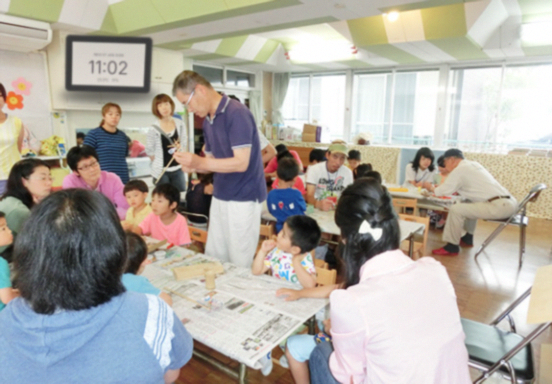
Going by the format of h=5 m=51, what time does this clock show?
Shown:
h=11 m=2
